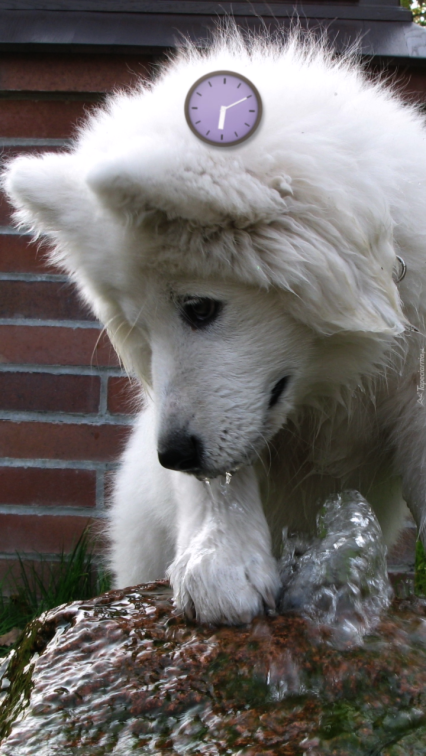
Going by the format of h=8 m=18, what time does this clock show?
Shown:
h=6 m=10
